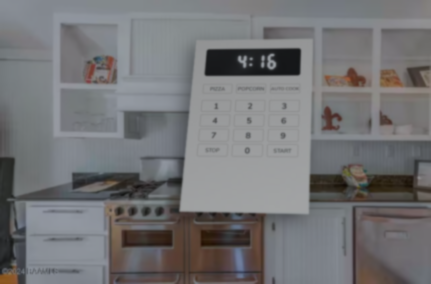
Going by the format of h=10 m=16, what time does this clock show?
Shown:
h=4 m=16
